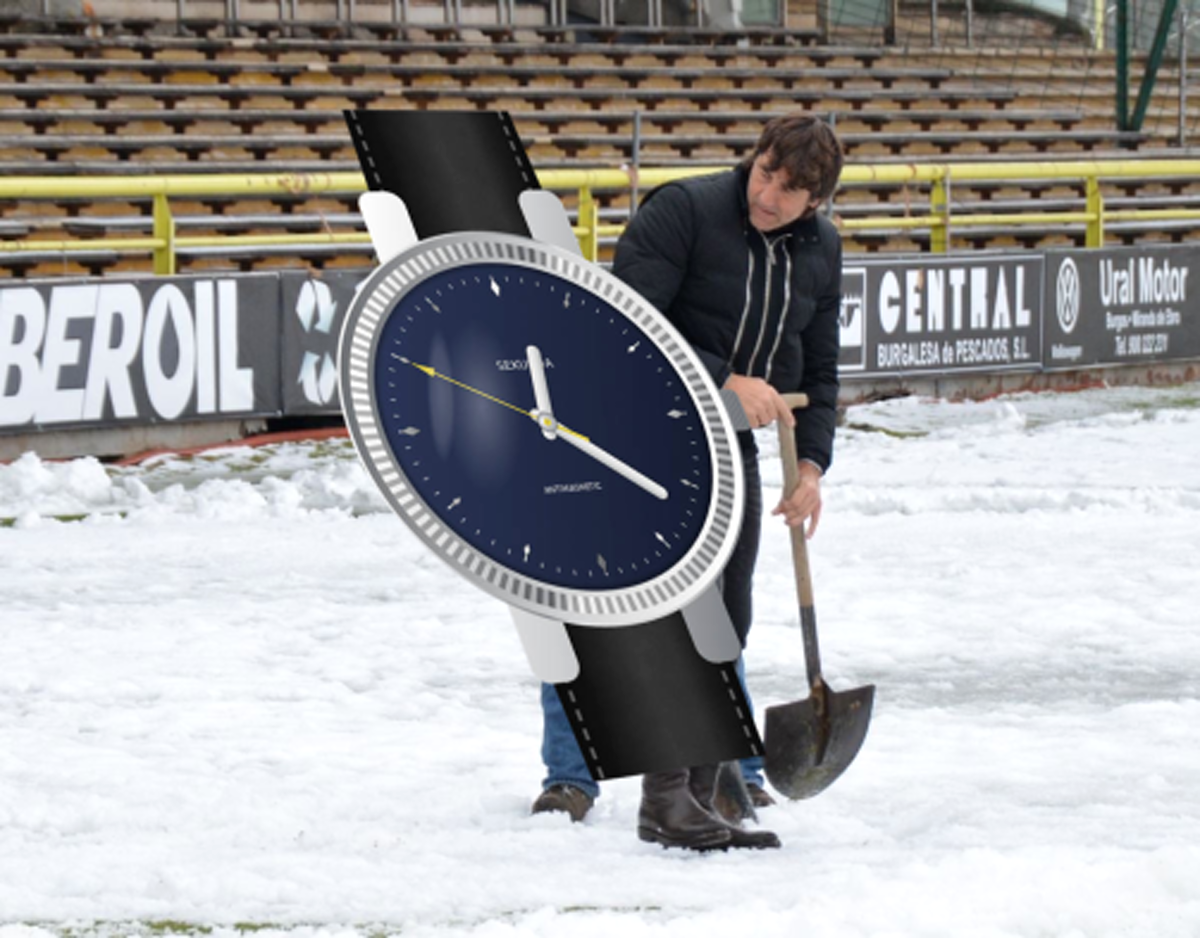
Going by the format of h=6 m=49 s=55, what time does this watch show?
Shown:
h=12 m=21 s=50
